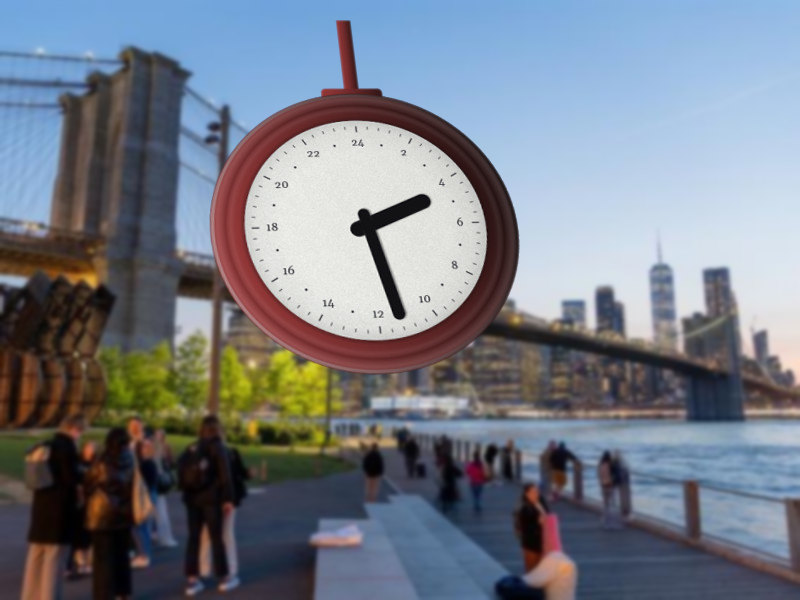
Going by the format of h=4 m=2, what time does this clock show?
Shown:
h=4 m=28
